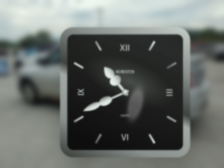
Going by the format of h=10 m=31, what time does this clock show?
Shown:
h=10 m=41
